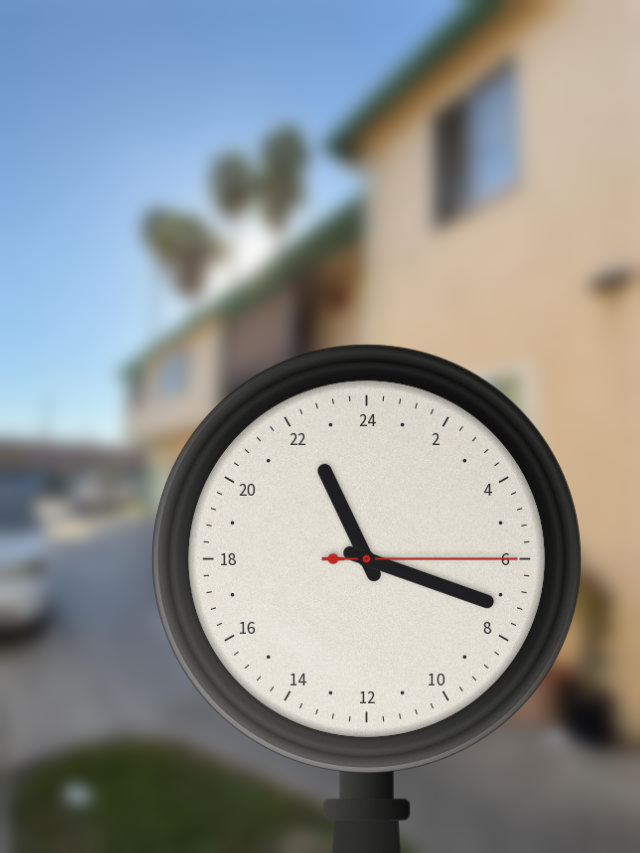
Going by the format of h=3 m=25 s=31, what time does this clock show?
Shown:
h=22 m=18 s=15
